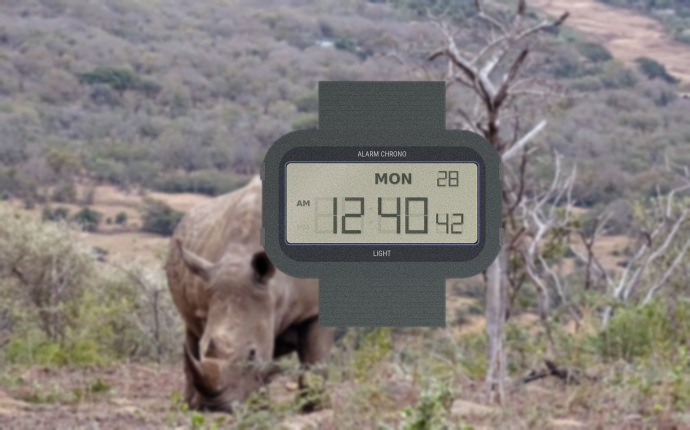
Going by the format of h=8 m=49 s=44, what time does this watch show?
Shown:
h=12 m=40 s=42
